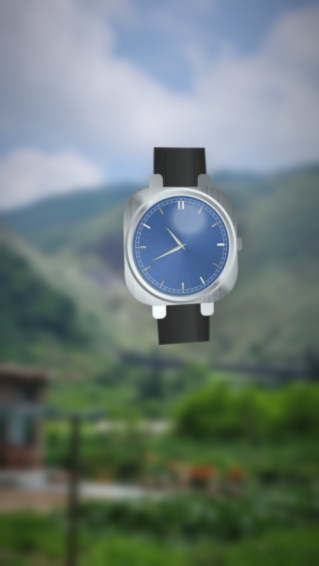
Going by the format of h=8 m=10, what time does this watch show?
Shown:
h=10 m=41
